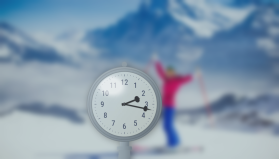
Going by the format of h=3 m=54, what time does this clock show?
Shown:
h=2 m=17
